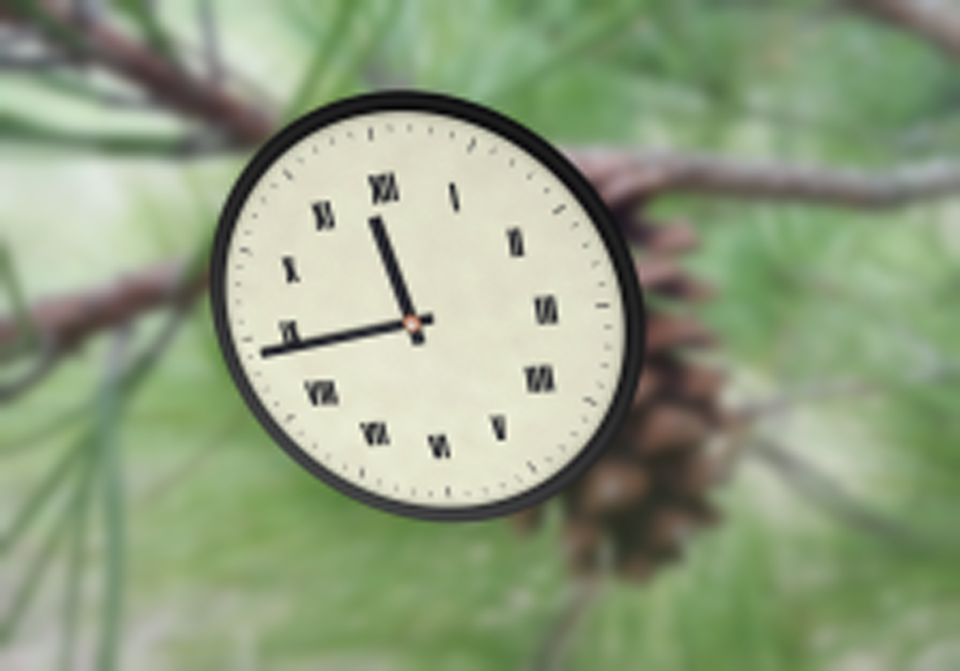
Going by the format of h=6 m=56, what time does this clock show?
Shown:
h=11 m=44
